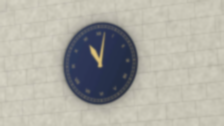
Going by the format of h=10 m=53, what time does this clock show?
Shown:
h=11 m=2
